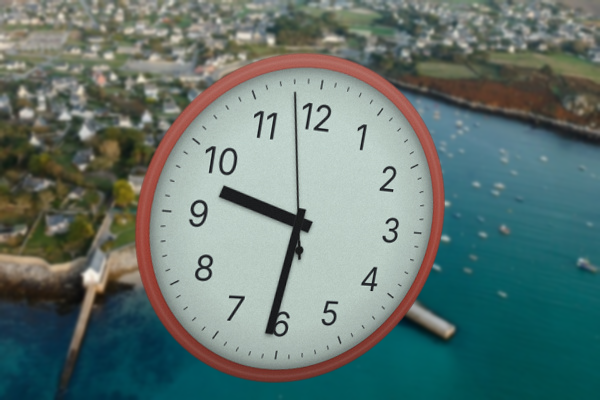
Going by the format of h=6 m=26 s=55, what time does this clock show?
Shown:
h=9 m=30 s=58
